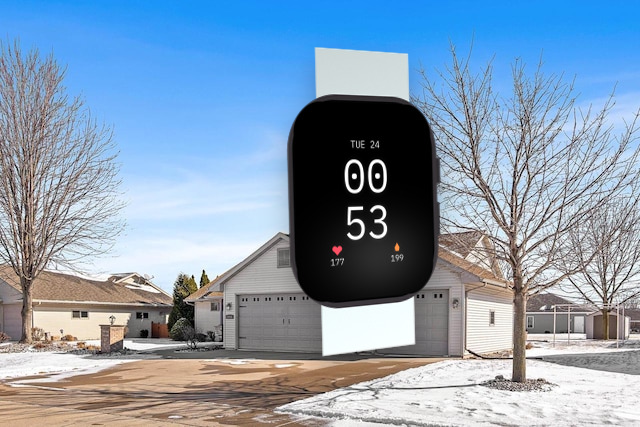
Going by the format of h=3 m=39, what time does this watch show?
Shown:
h=0 m=53
